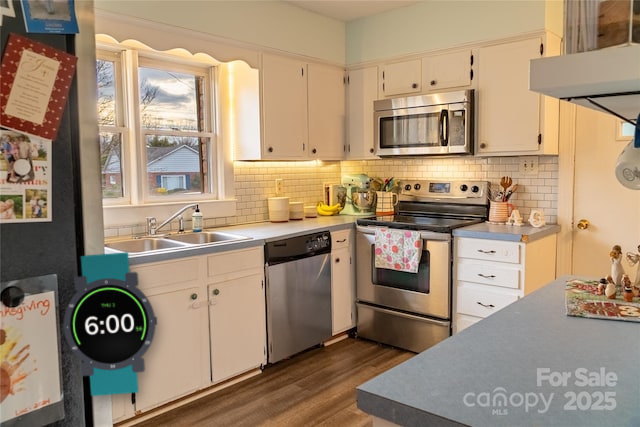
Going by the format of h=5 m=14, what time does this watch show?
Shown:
h=6 m=0
